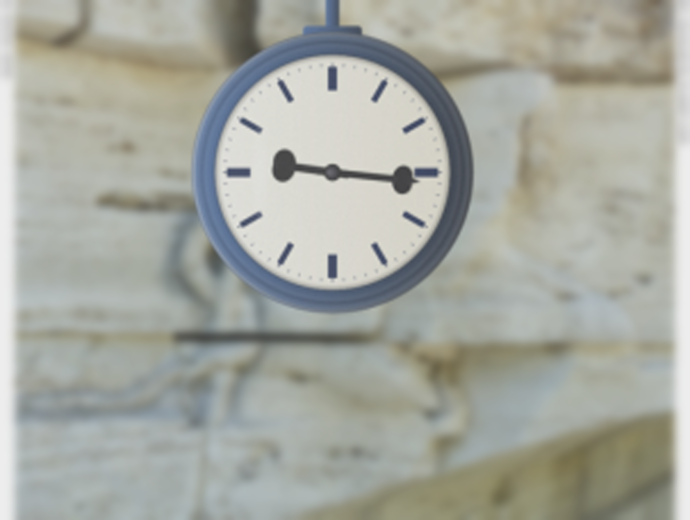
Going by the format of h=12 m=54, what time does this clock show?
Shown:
h=9 m=16
